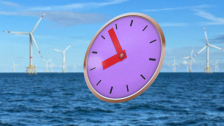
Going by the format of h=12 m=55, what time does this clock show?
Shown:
h=7 m=53
